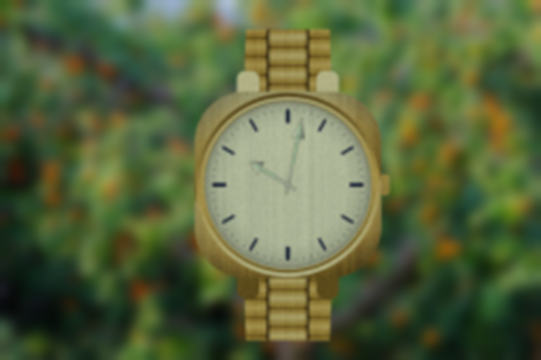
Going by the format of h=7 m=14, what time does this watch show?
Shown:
h=10 m=2
